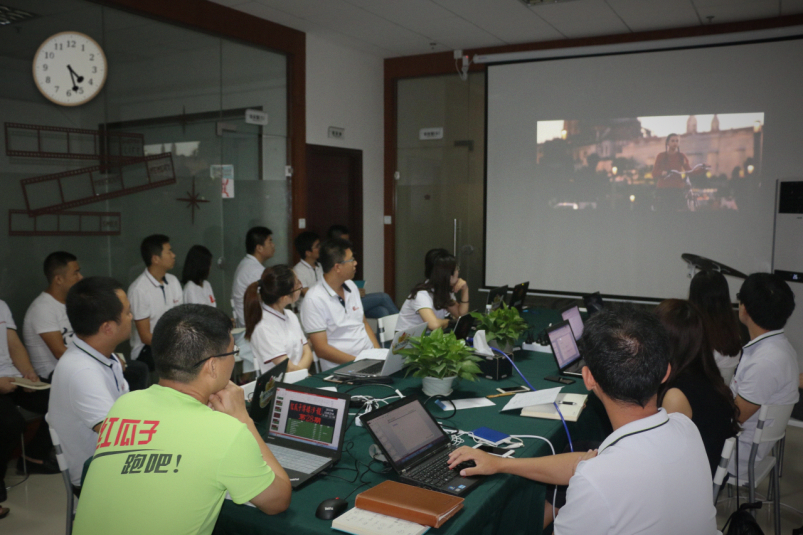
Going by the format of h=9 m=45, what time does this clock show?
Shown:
h=4 m=27
